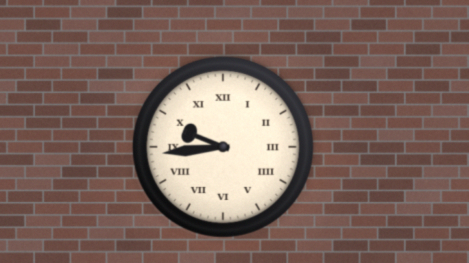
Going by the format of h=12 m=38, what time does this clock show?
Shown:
h=9 m=44
